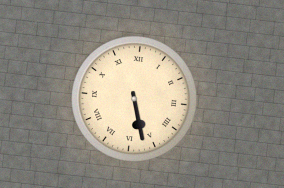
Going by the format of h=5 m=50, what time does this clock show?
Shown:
h=5 m=27
